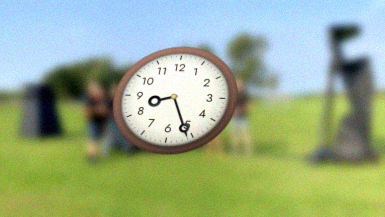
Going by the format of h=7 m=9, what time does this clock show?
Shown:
h=8 m=26
